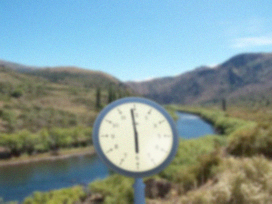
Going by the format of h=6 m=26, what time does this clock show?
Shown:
h=5 m=59
